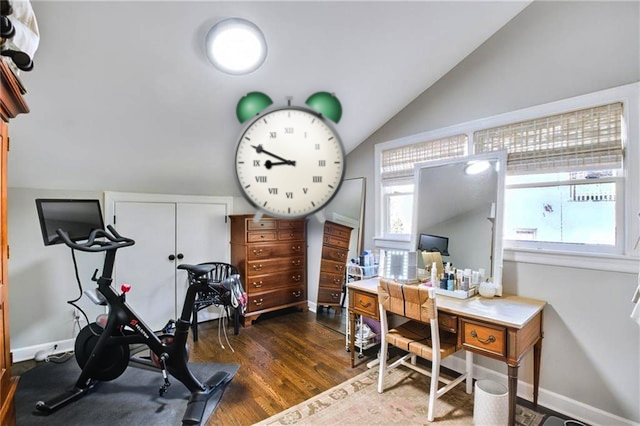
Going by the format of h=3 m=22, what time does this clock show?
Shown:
h=8 m=49
